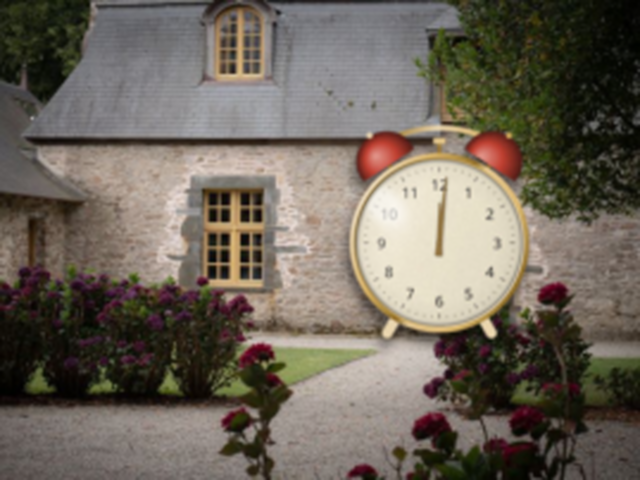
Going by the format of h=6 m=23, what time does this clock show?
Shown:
h=12 m=1
